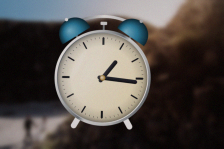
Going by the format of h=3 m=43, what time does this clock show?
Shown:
h=1 m=16
